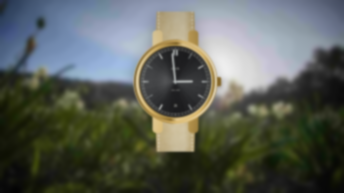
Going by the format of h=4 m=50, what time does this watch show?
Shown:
h=2 m=59
